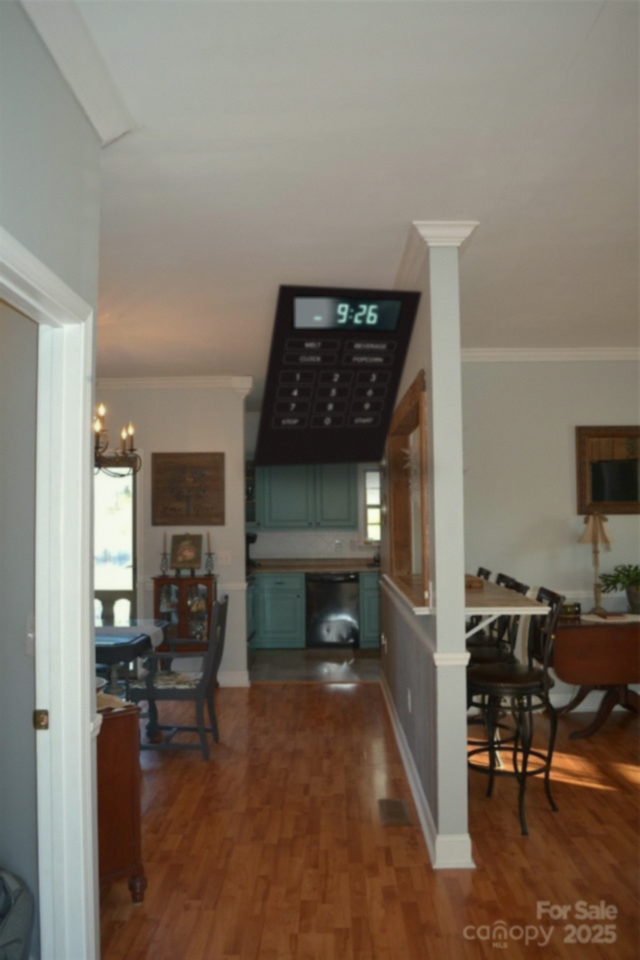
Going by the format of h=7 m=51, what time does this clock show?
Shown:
h=9 m=26
